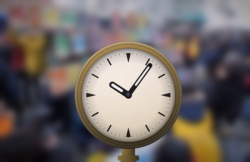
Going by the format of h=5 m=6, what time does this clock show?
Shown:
h=10 m=6
